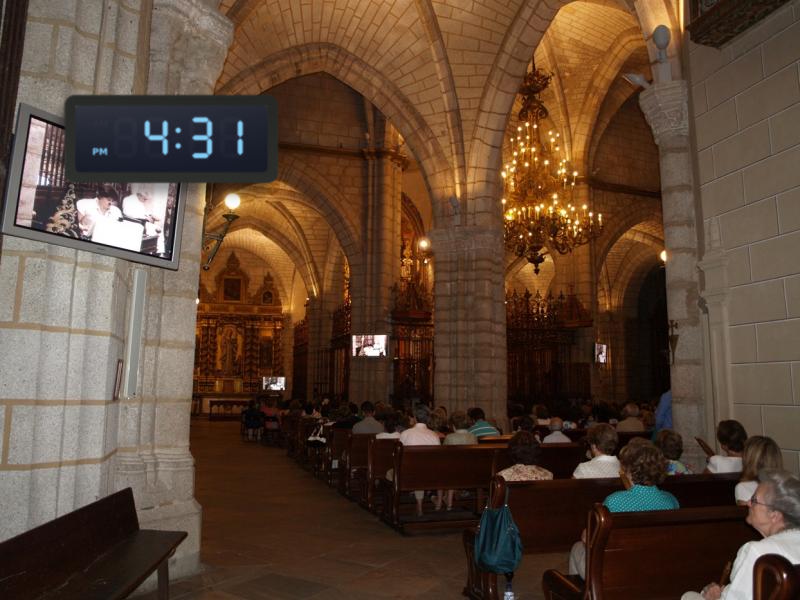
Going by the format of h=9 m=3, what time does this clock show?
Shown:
h=4 m=31
